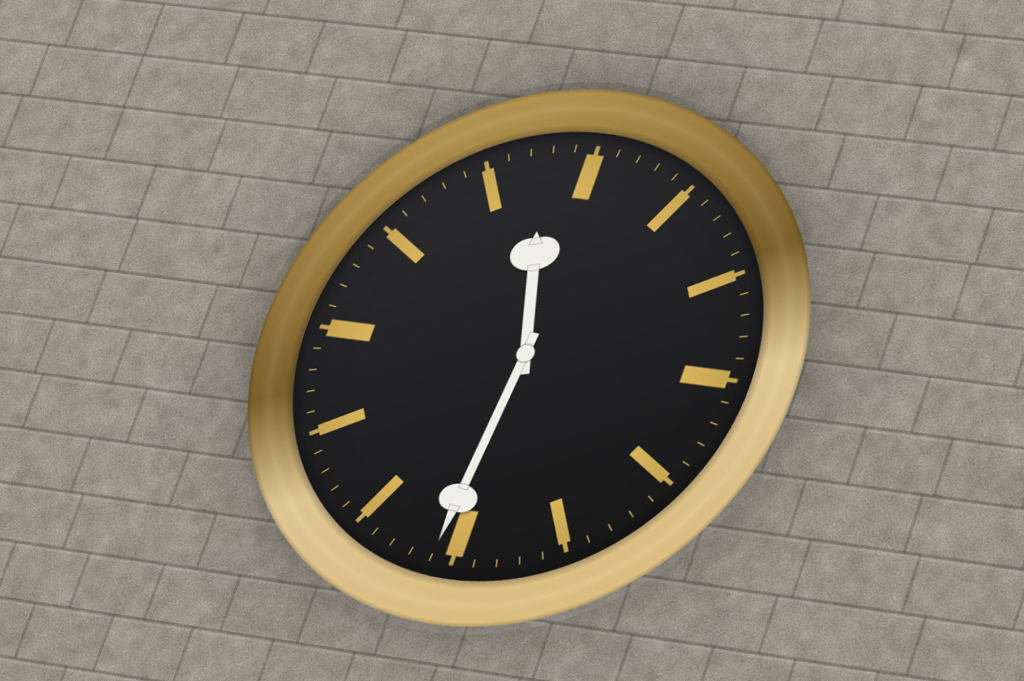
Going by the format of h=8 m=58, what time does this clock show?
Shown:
h=11 m=31
